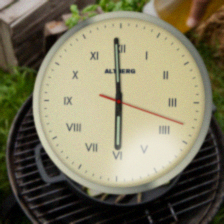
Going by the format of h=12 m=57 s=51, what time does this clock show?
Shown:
h=5 m=59 s=18
